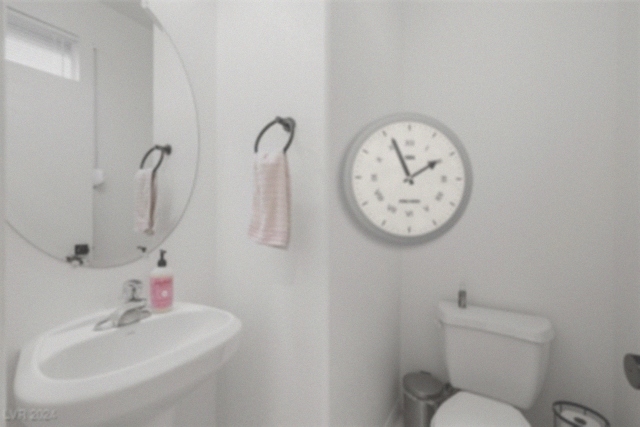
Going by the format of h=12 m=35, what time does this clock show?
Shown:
h=1 m=56
